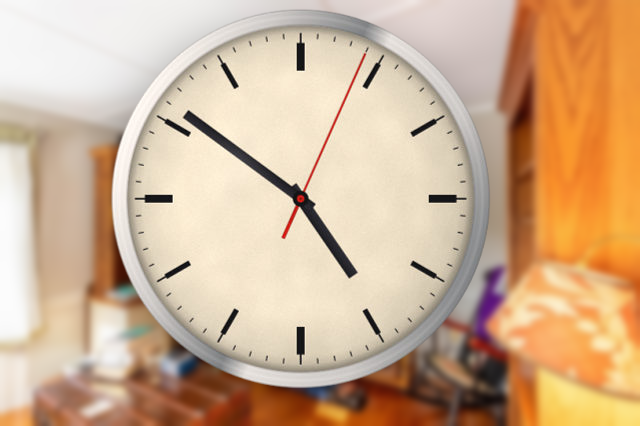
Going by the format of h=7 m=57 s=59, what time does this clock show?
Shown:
h=4 m=51 s=4
